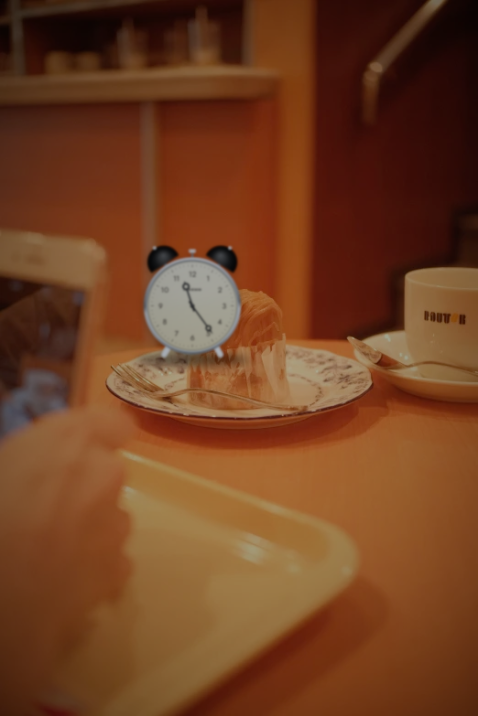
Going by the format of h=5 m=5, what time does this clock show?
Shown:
h=11 m=24
